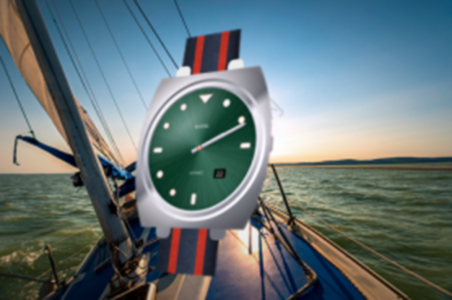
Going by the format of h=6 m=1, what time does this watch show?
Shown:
h=2 m=11
